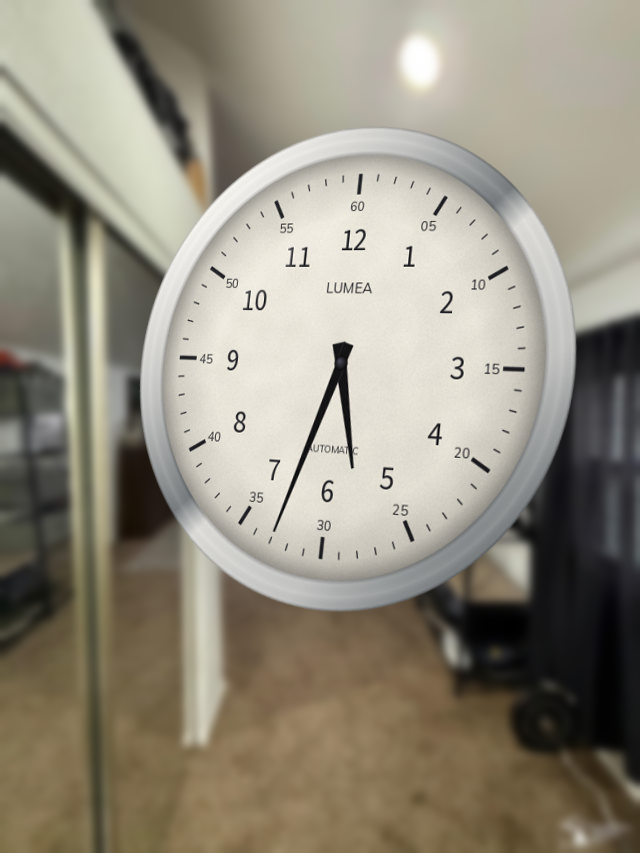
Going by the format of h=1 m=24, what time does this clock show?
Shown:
h=5 m=33
